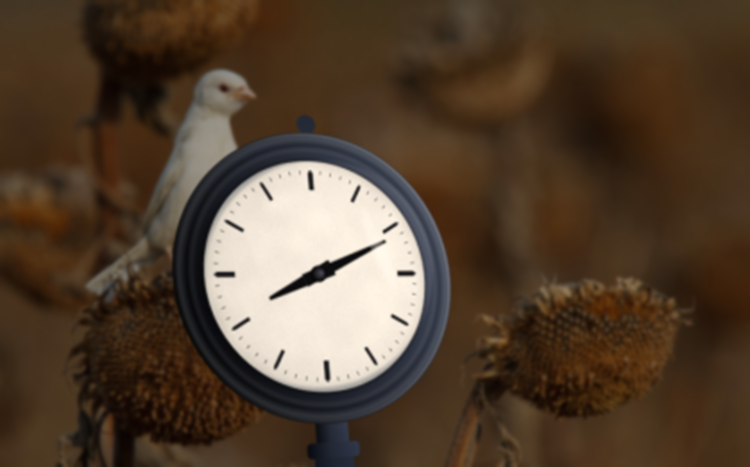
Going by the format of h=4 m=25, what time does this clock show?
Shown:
h=8 m=11
